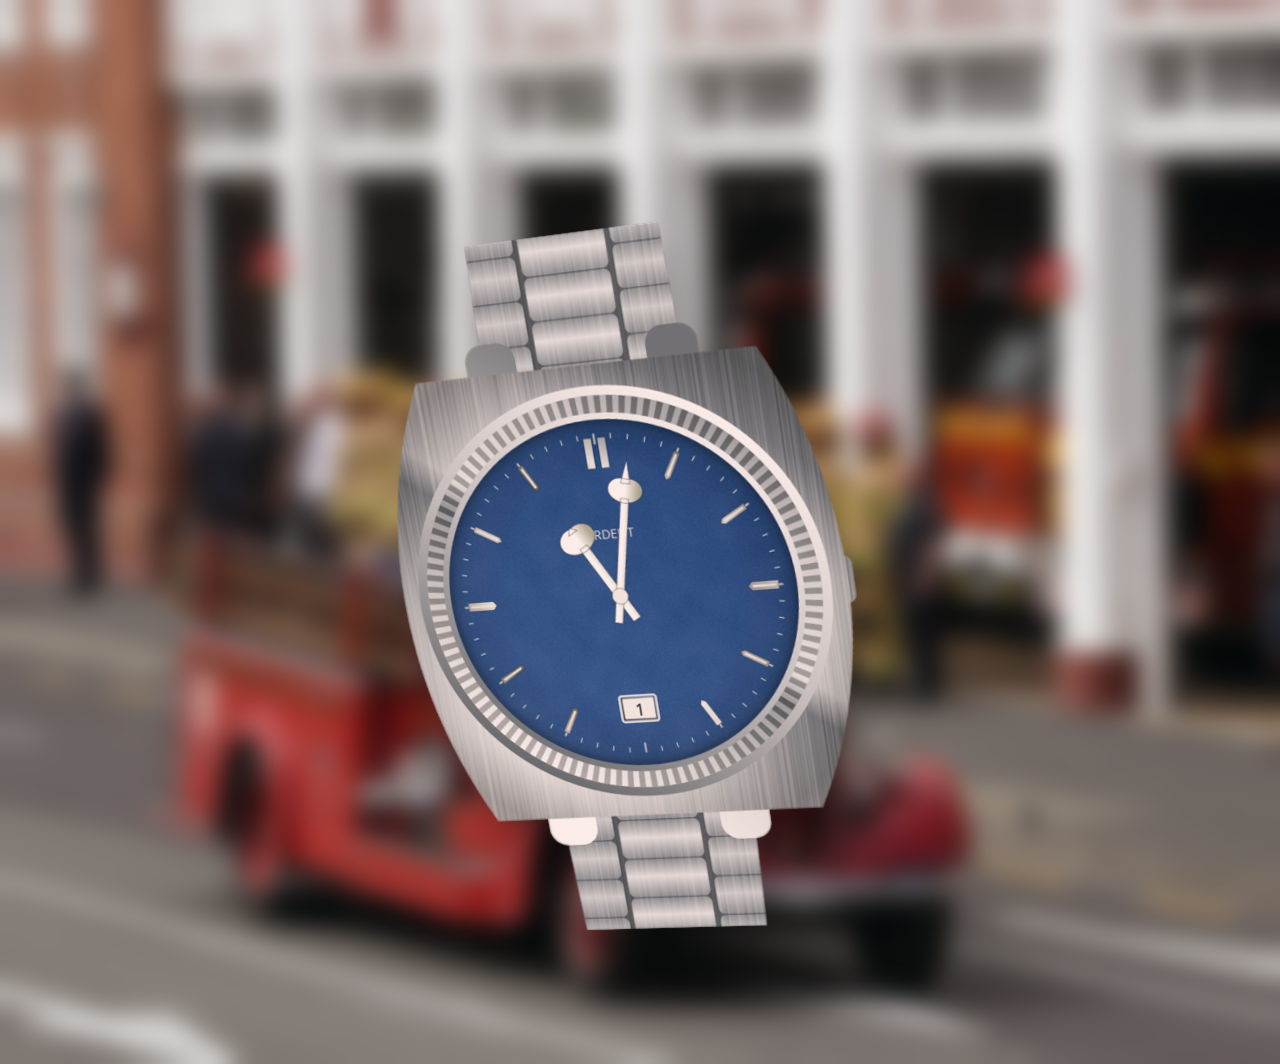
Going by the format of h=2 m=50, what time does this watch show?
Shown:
h=11 m=2
